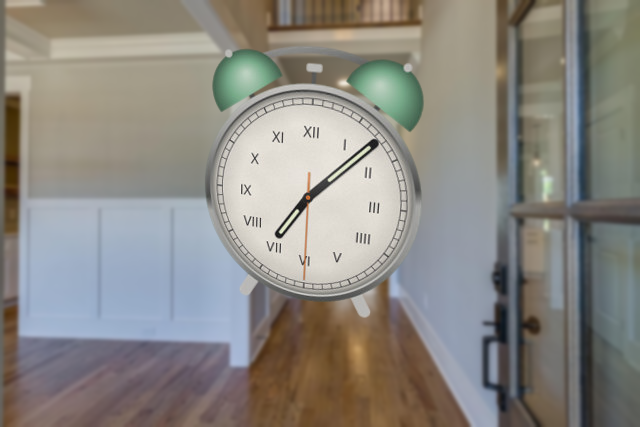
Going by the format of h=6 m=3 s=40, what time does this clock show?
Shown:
h=7 m=7 s=30
